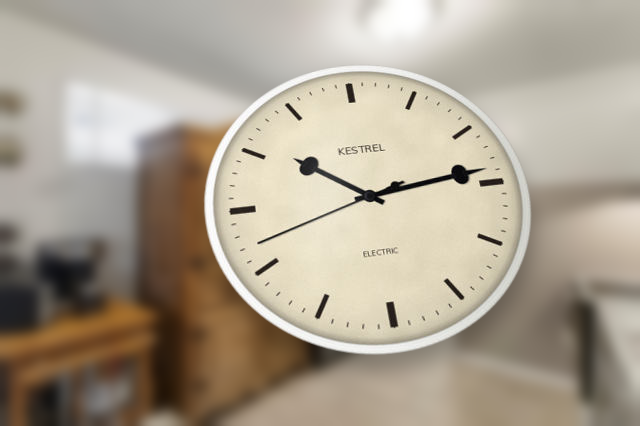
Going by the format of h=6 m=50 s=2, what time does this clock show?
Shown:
h=10 m=13 s=42
